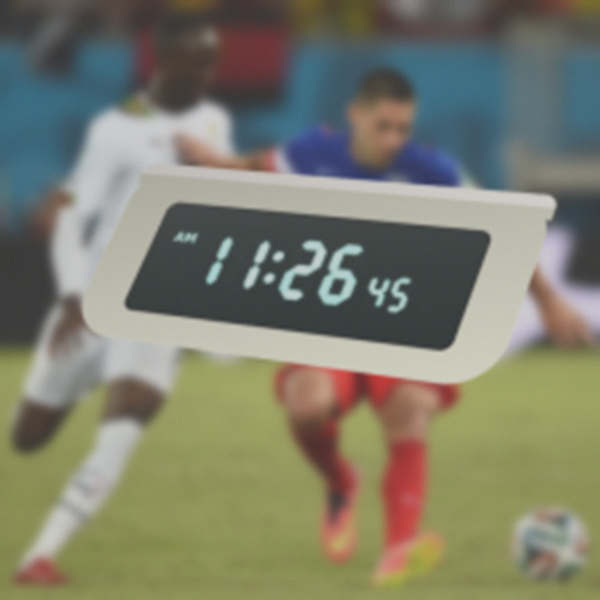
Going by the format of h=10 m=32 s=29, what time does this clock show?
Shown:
h=11 m=26 s=45
